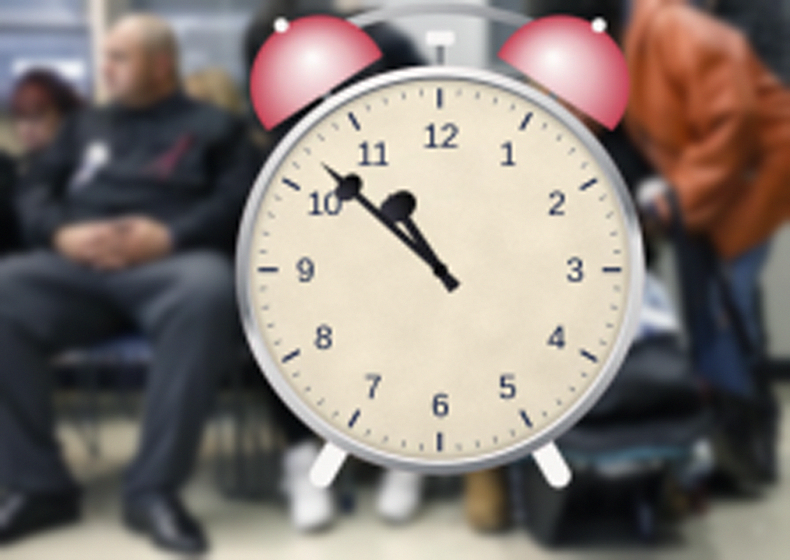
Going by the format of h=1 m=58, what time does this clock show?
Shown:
h=10 m=52
